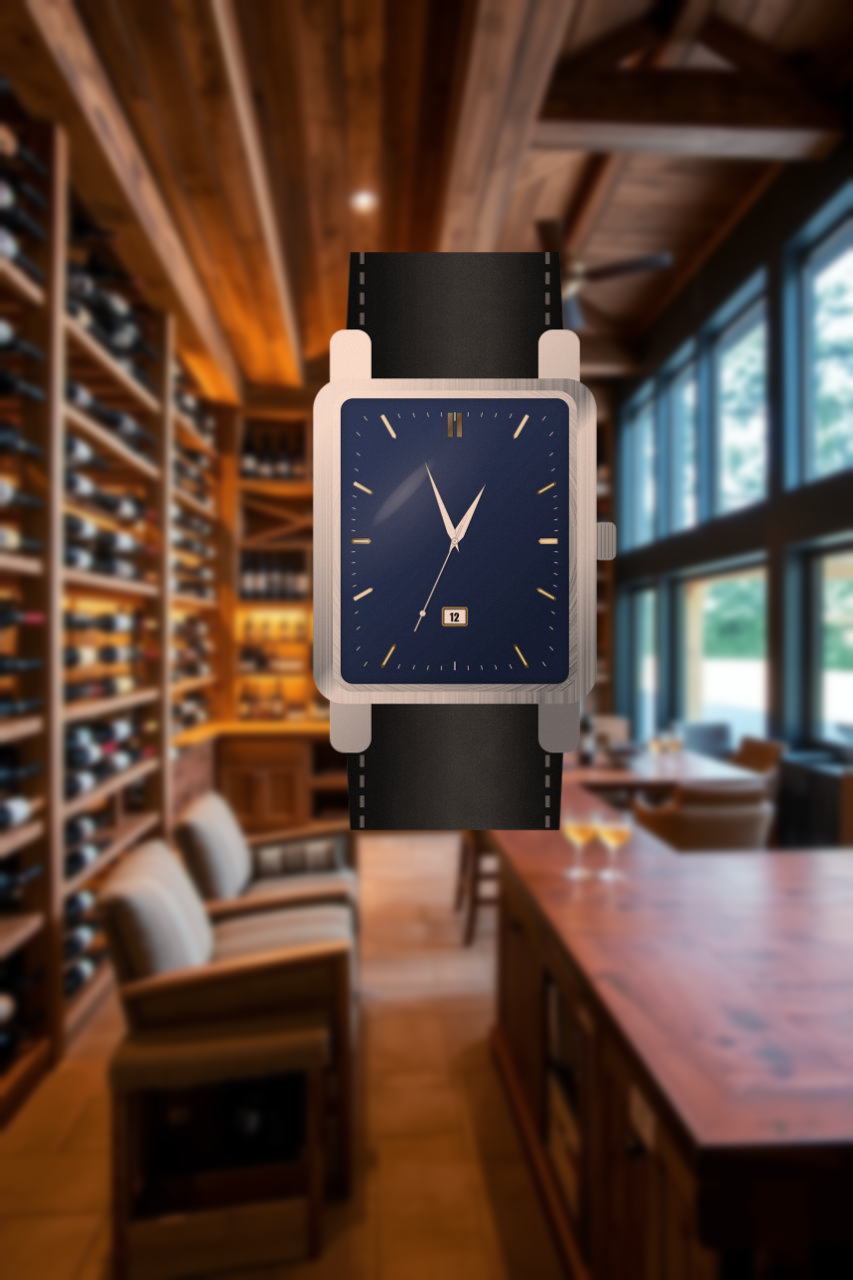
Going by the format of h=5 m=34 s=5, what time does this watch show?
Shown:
h=12 m=56 s=34
